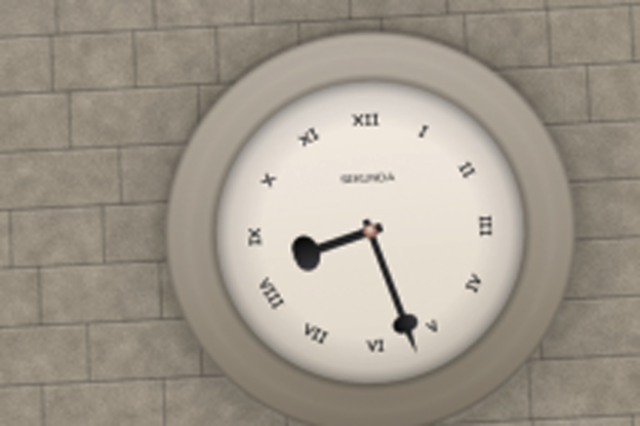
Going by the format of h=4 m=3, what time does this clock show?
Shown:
h=8 m=27
